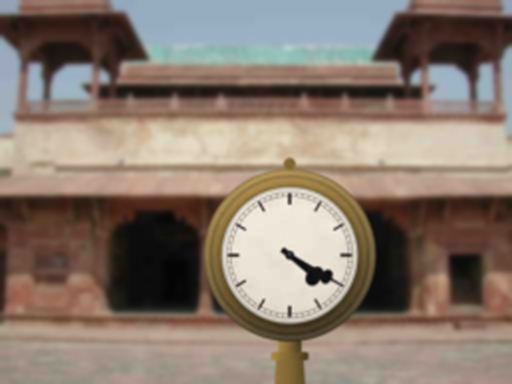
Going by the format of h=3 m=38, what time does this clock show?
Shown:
h=4 m=20
